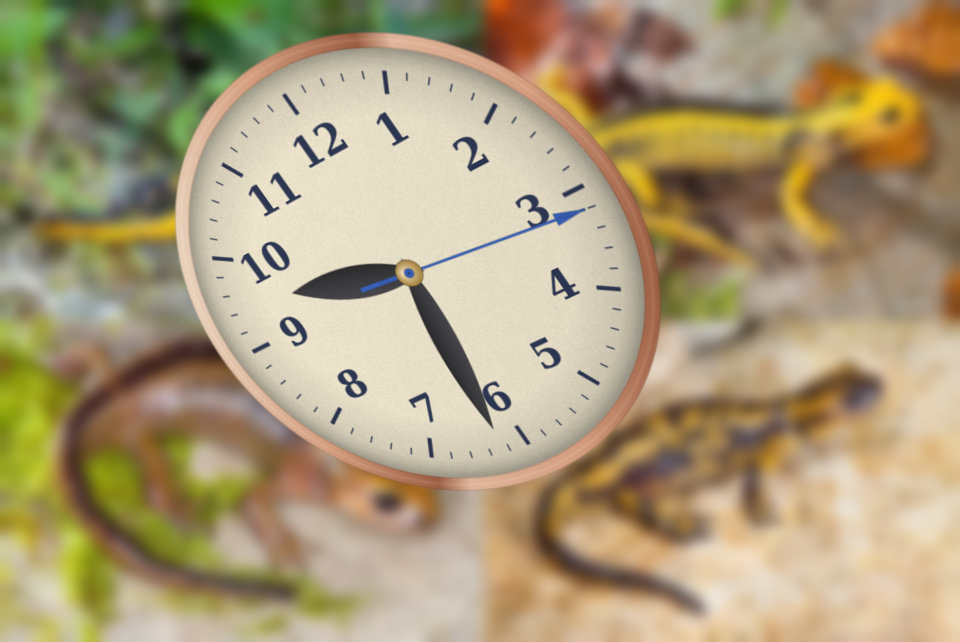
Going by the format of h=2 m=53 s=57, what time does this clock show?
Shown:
h=9 m=31 s=16
